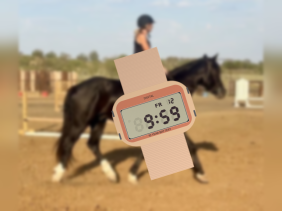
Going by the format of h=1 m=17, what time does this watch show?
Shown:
h=9 m=59
